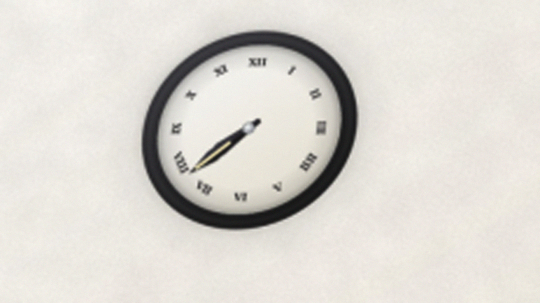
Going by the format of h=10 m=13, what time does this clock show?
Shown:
h=7 m=38
